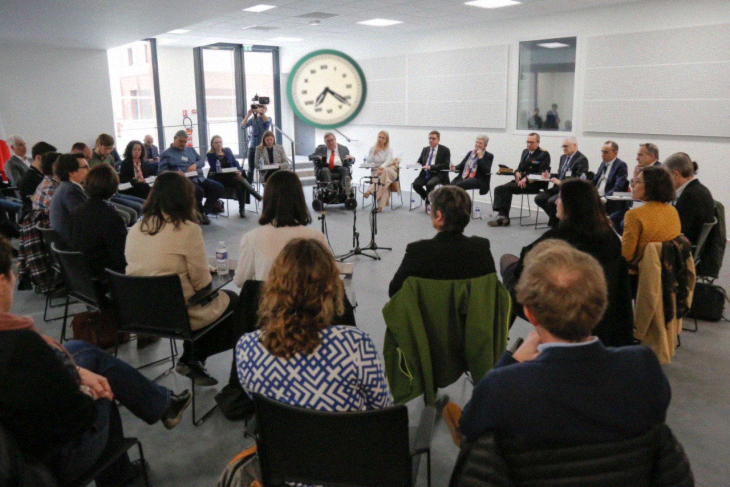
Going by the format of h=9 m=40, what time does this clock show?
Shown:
h=7 m=22
